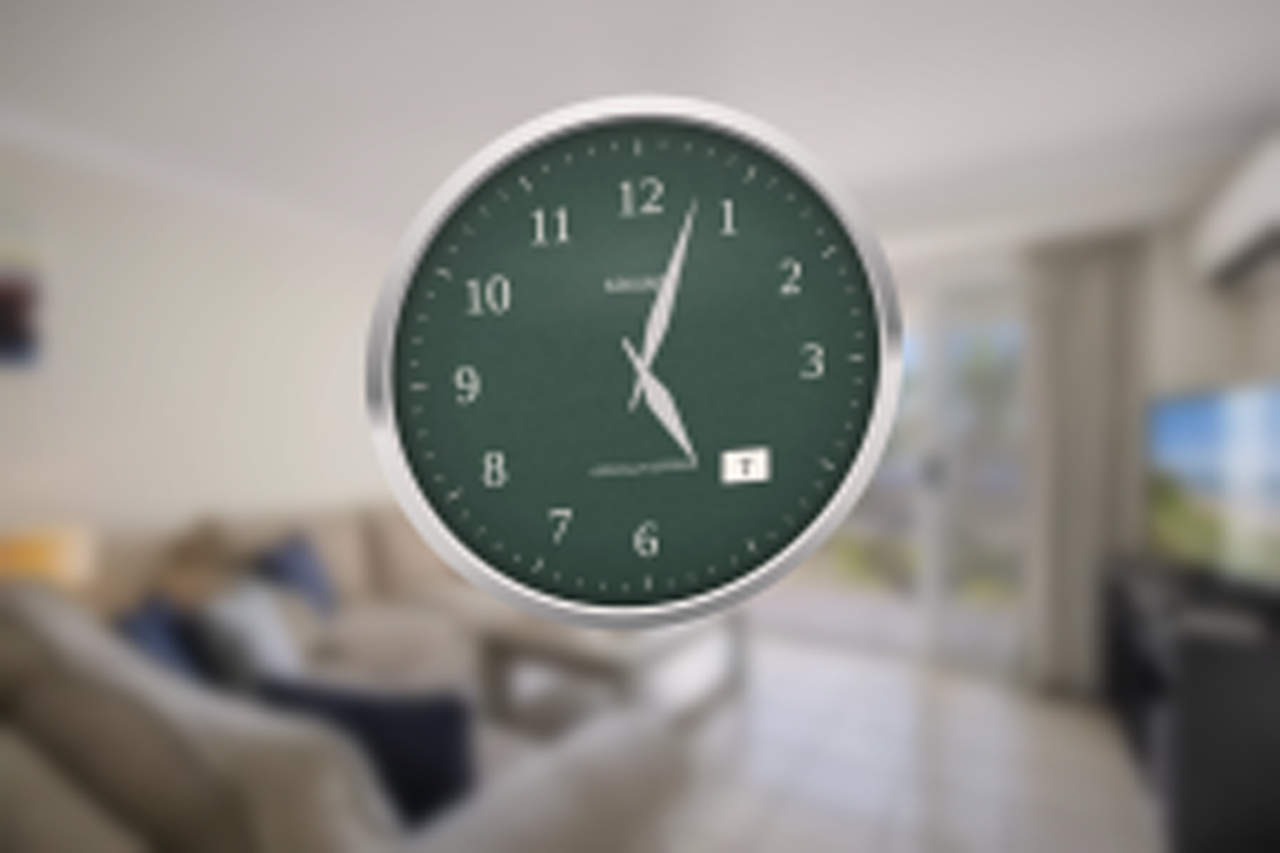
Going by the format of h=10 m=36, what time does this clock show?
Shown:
h=5 m=3
